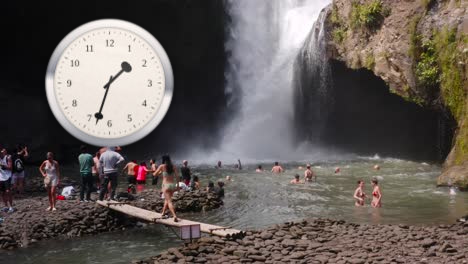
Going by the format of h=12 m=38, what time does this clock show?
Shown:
h=1 m=33
